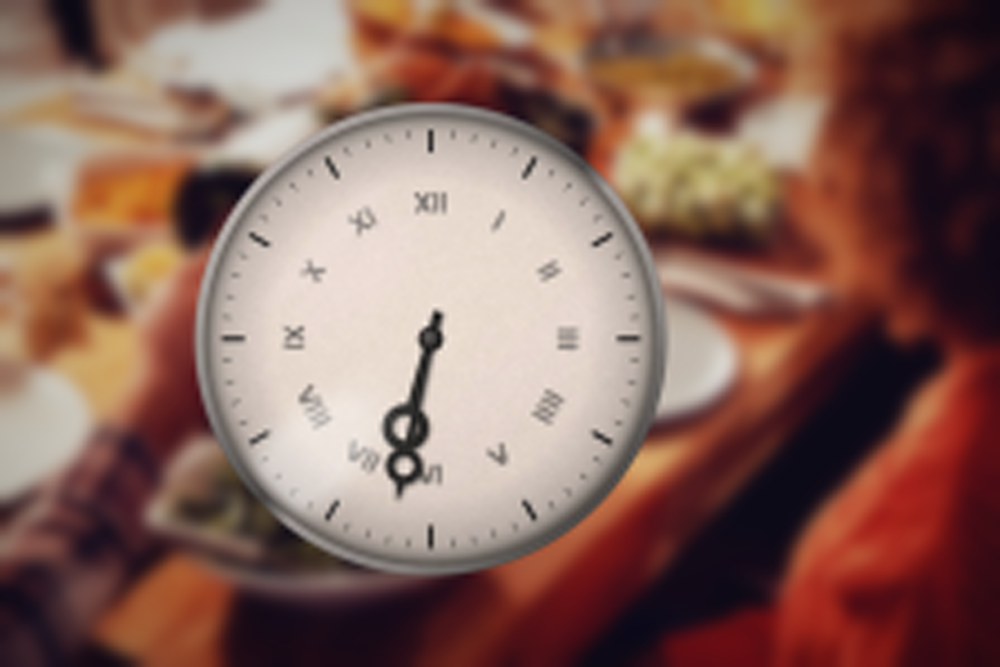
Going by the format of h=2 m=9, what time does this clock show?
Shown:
h=6 m=32
